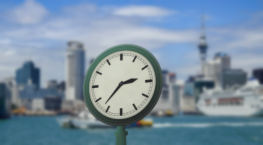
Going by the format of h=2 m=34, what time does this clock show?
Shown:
h=2 m=37
